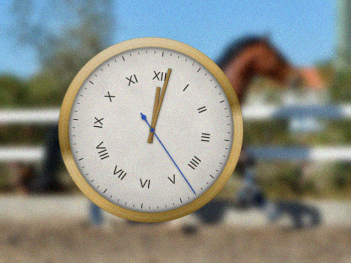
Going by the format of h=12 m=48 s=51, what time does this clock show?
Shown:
h=12 m=1 s=23
